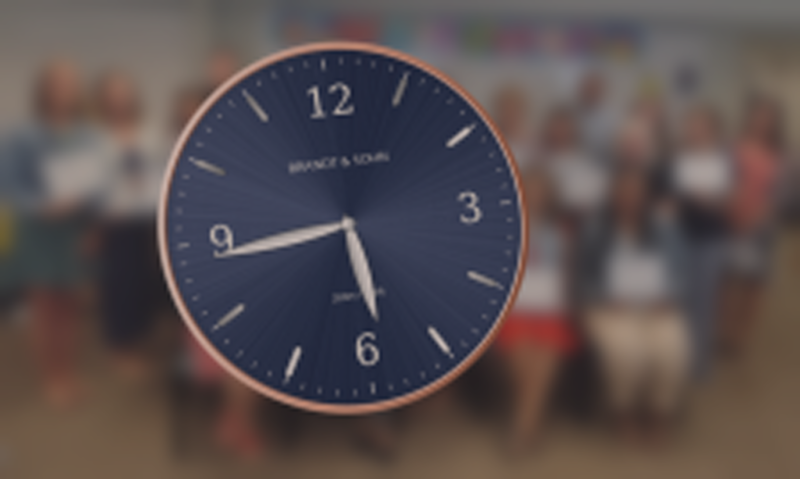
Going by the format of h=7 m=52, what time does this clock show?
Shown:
h=5 m=44
